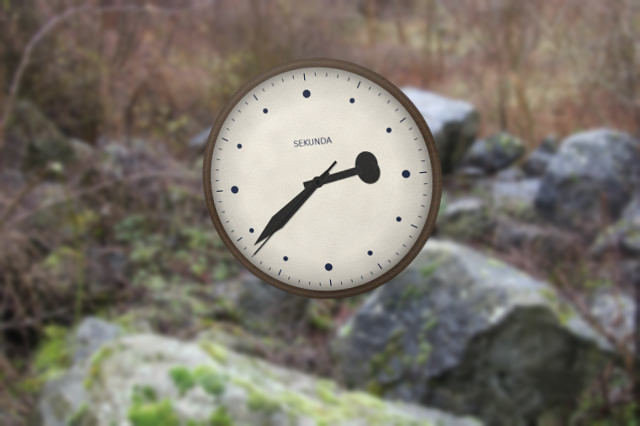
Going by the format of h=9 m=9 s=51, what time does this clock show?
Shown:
h=2 m=38 s=38
